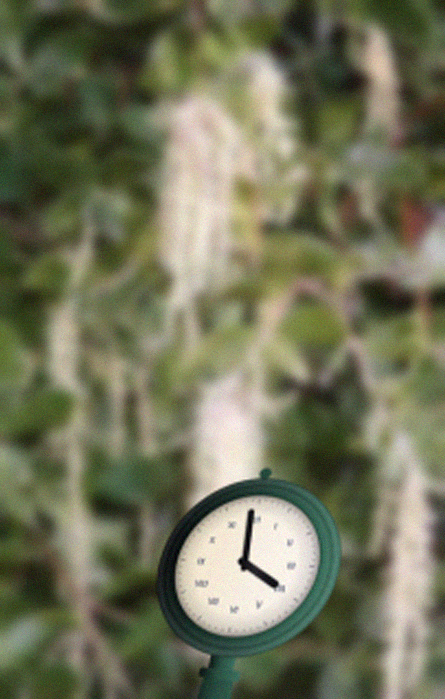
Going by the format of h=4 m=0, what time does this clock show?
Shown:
h=3 m=59
